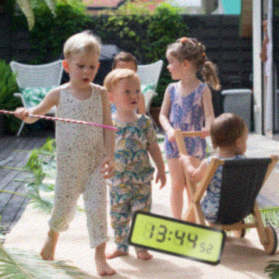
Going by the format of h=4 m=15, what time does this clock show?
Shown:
h=13 m=44
